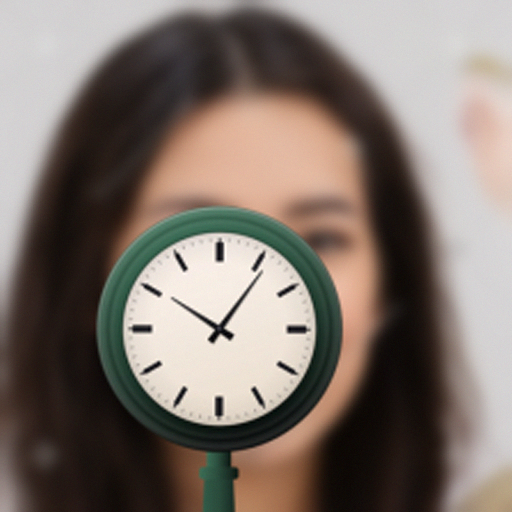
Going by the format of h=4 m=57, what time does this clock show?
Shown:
h=10 m=6
